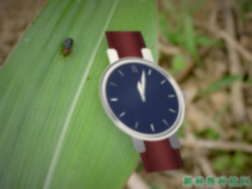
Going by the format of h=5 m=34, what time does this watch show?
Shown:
h=12 m=3
